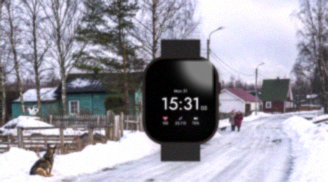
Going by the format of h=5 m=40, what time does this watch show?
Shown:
h=15 m=31
